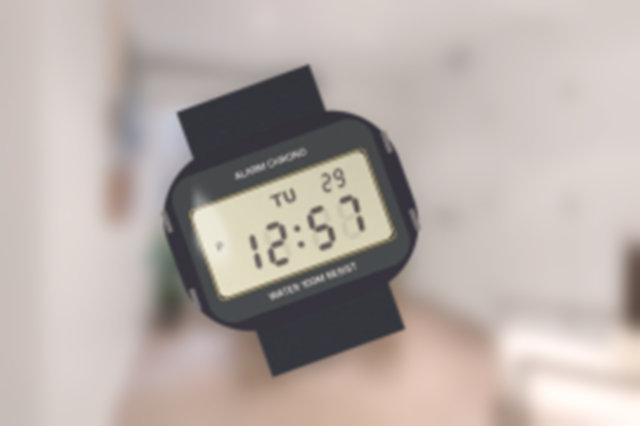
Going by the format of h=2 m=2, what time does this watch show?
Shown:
h=12 m=57
